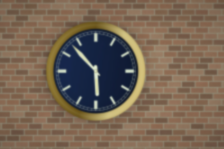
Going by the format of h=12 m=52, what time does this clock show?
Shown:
h=5 m=53
